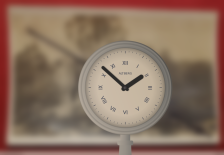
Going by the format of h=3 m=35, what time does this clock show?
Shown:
h=1 m=52
